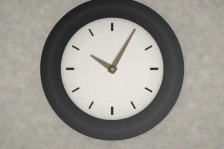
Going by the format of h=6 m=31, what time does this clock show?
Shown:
h=10 m=5
